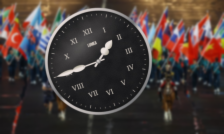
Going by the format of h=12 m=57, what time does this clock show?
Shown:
h=1 m=45
